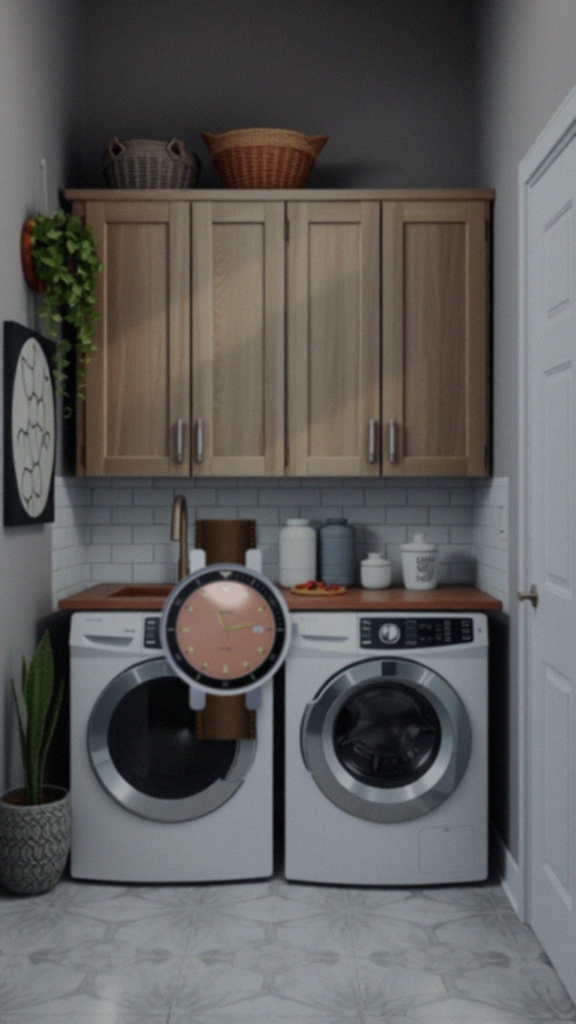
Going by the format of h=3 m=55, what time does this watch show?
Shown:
h=11 m=13
